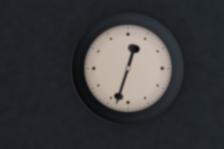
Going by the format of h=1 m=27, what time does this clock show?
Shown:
h=12 m=33
